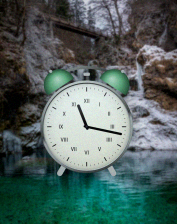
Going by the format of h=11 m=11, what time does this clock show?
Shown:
h=11 m=17
